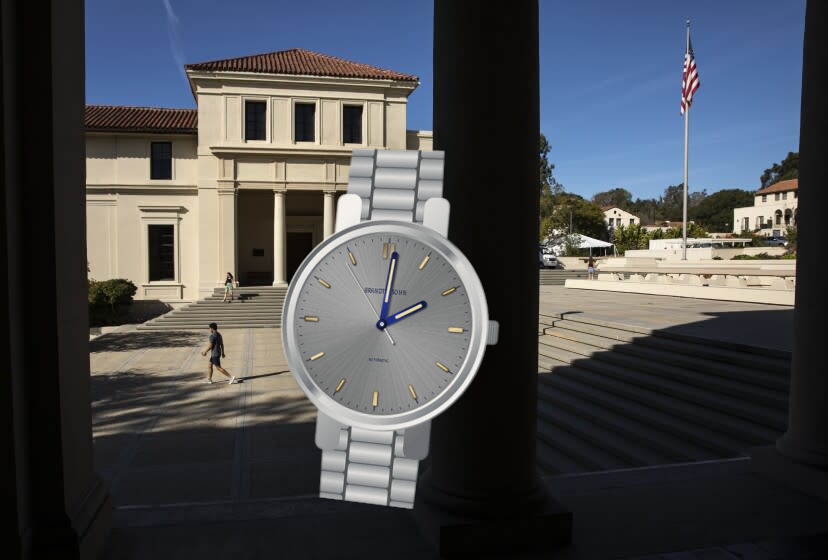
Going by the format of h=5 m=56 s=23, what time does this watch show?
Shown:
h=2 m=0 s=54
